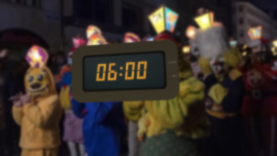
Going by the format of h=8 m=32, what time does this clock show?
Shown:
h=6 m=0
